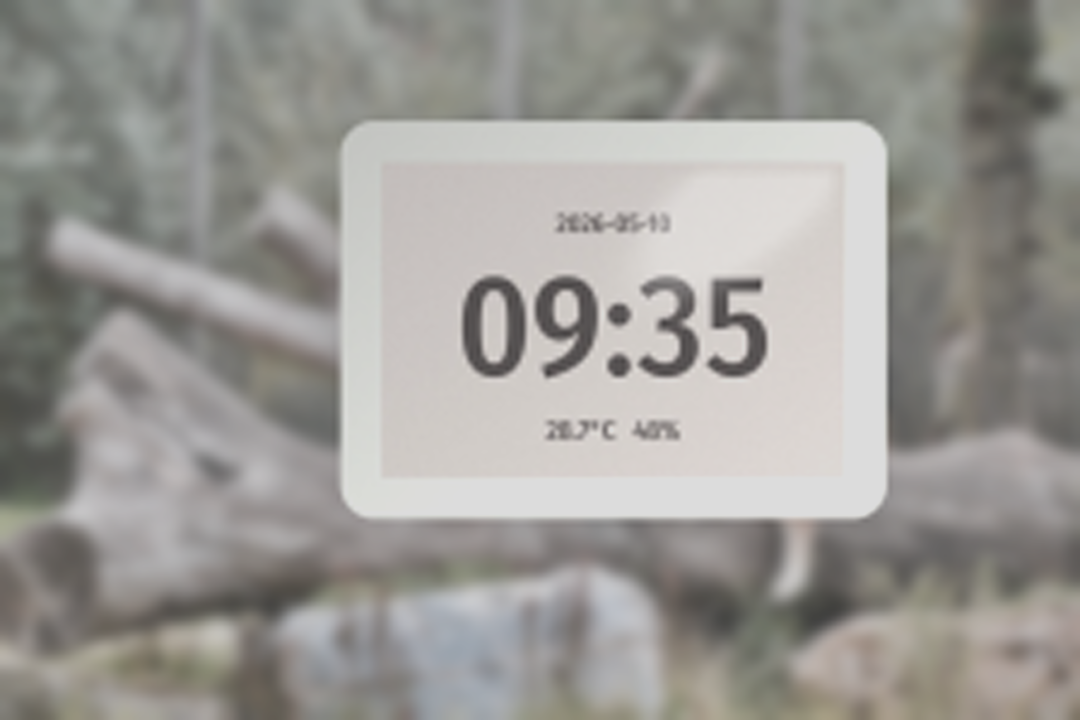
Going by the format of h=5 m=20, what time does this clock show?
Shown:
h=9 m=35
